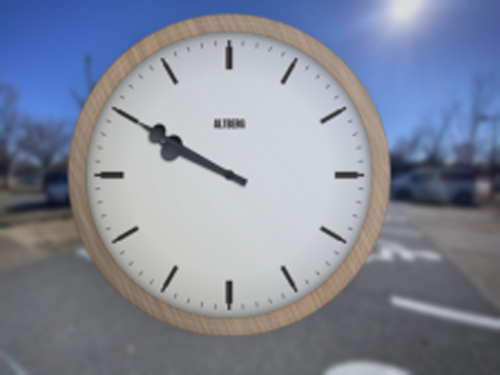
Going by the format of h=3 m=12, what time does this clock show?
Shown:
h=9 m=50
